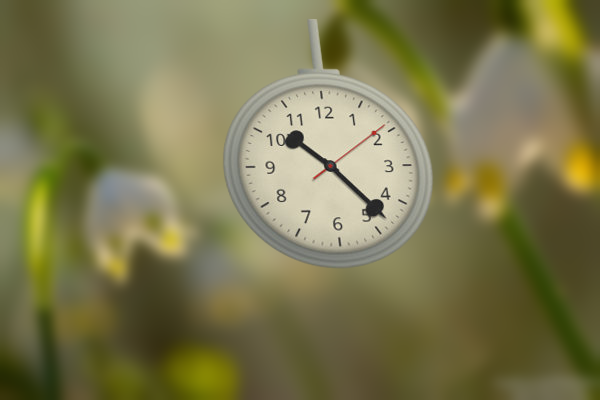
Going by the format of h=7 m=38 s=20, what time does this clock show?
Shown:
h=10 m=23 s=9
